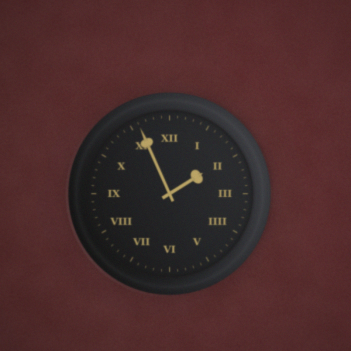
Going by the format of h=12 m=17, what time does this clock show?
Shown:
h=1 m=56
